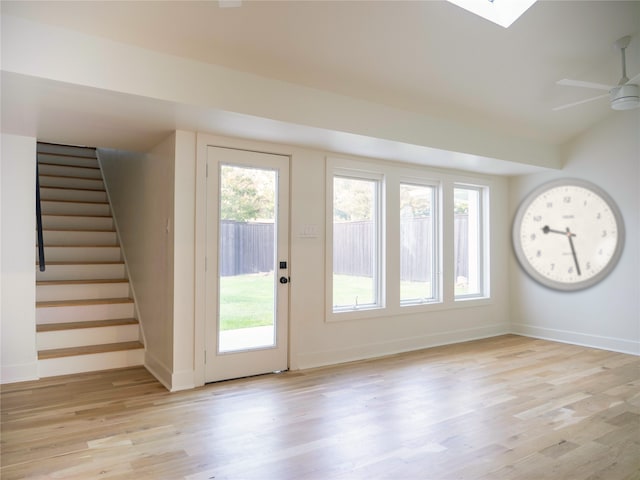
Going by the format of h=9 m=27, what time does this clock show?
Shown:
h=9 m=28
